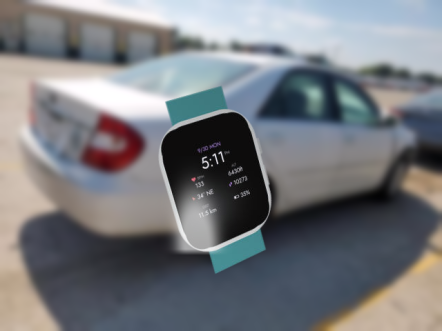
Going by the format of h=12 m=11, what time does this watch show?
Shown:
h=5 m=11
